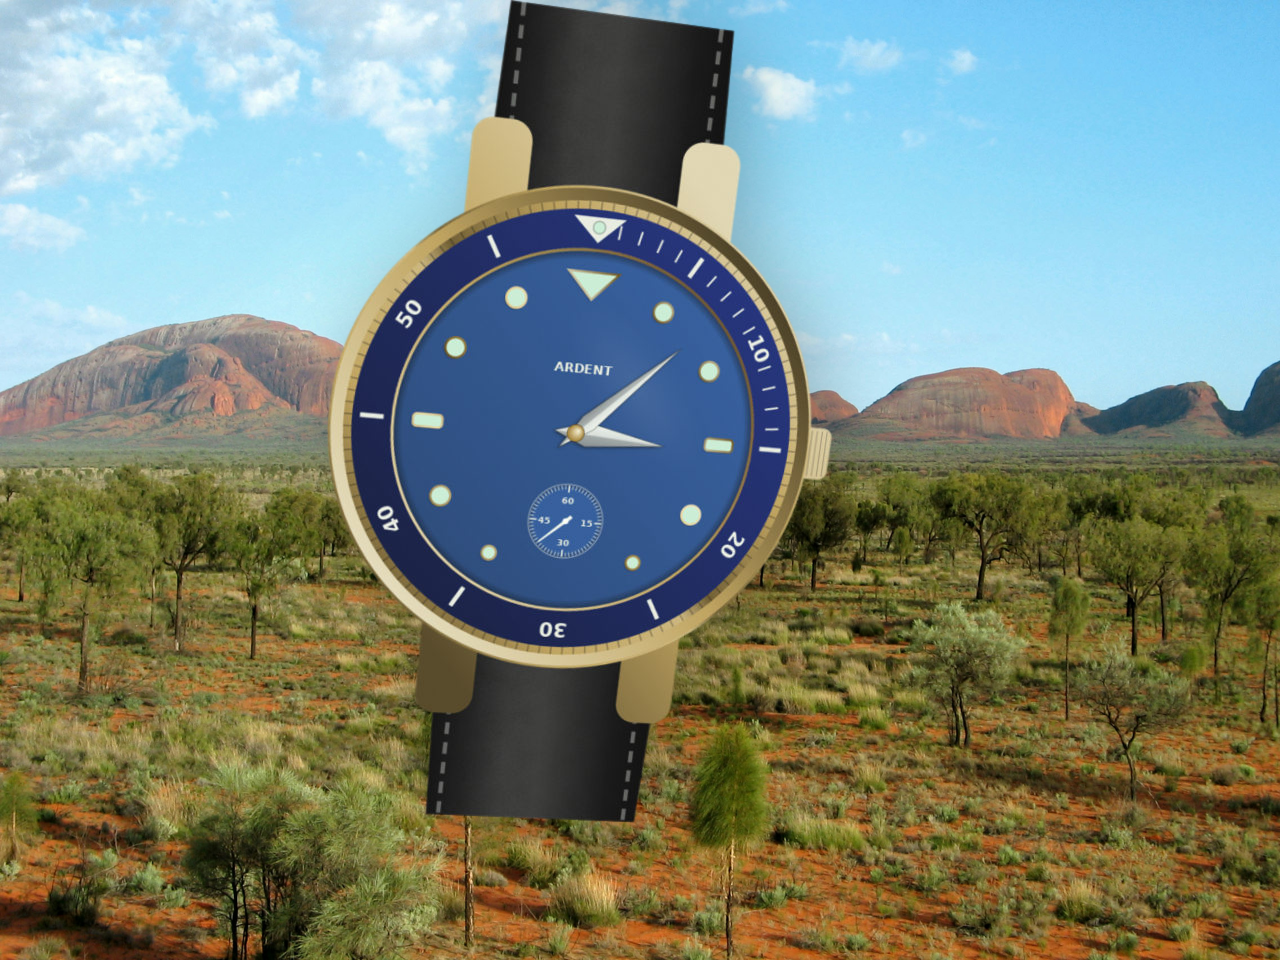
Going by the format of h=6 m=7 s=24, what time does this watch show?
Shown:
h=3 m=7 s=38
